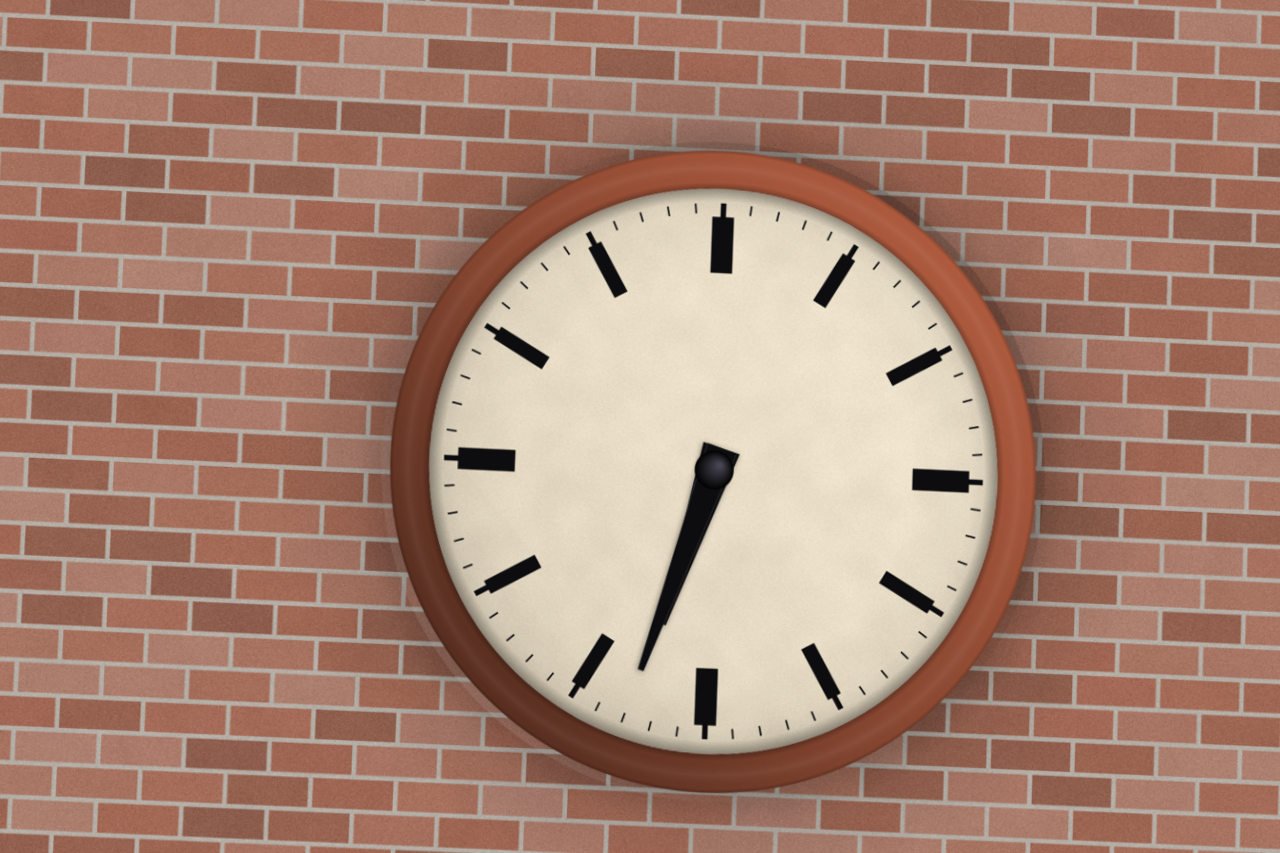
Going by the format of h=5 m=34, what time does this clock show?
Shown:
h=6 m=33
